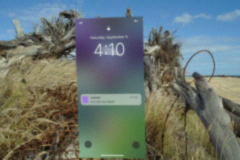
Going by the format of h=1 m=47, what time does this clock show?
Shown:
h=4 m=10
